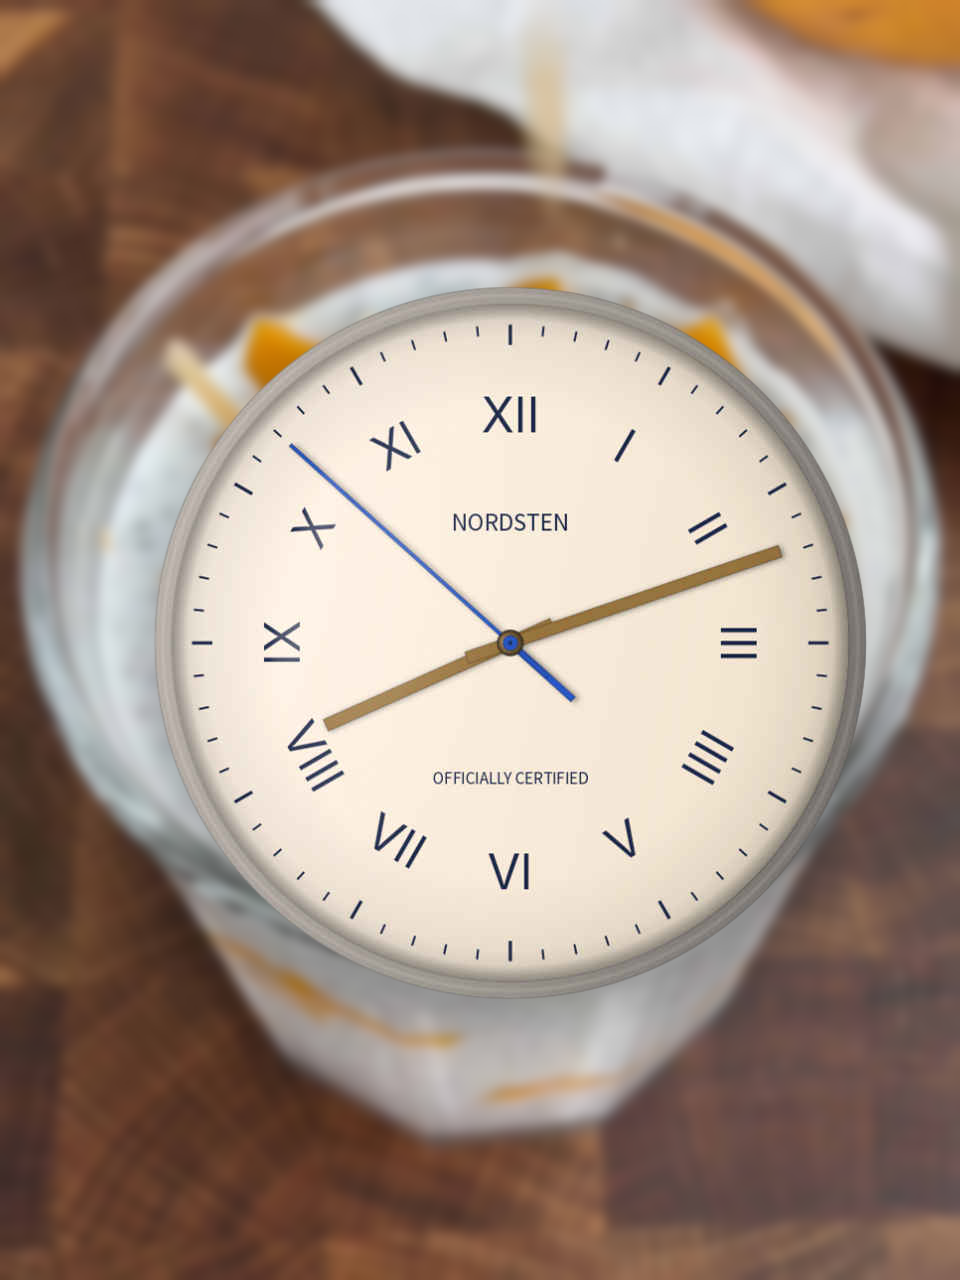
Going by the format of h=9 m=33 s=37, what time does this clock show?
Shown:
h=8 m=11 s=52
